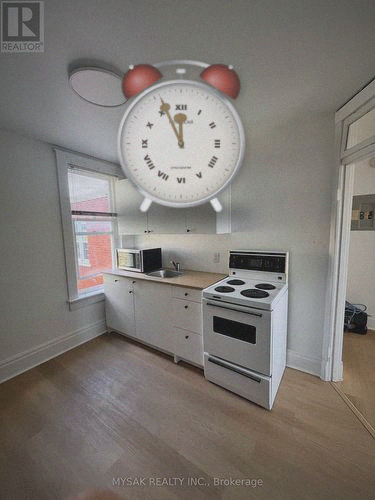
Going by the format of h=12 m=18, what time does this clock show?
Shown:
h=11 m=56
